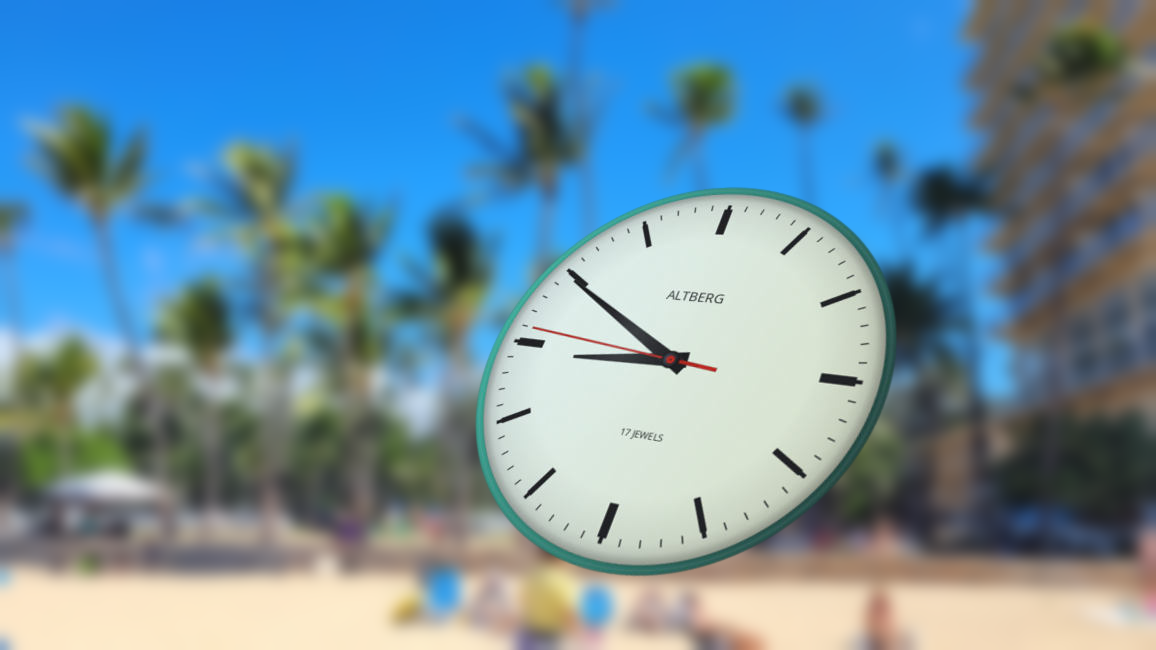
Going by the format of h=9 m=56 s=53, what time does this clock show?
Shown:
h=8 m=49 s=46
